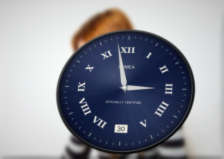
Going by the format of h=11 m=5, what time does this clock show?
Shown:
h=2 m=58
